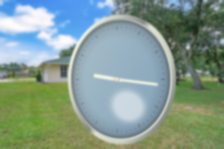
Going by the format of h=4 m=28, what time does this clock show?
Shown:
h=9 m=16
